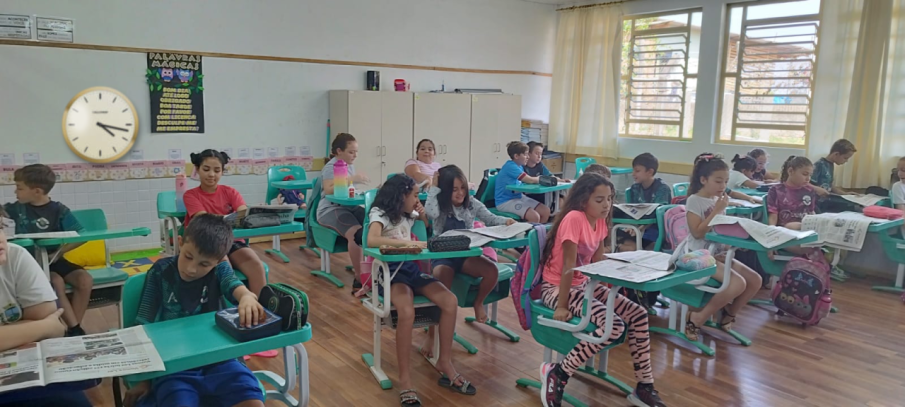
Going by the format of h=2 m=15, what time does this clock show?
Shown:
h=4 m=17
